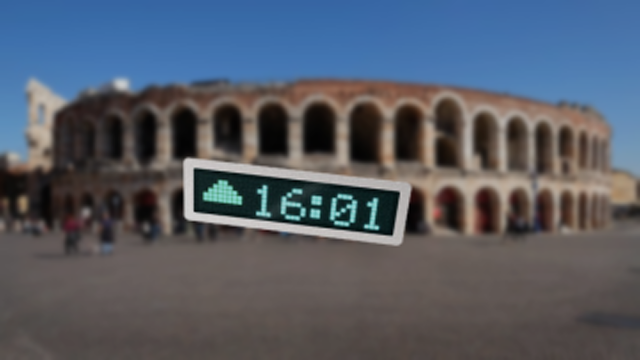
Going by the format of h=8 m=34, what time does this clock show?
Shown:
h=16 m=1
